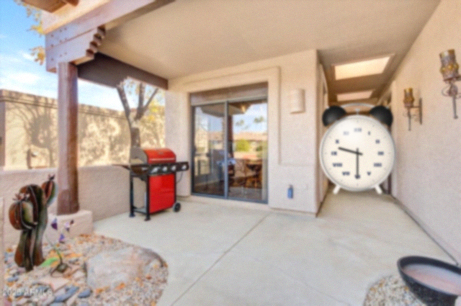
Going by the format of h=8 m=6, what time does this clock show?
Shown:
h=9 m=30
